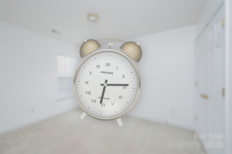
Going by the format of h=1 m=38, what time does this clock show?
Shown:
h=6 m=14
